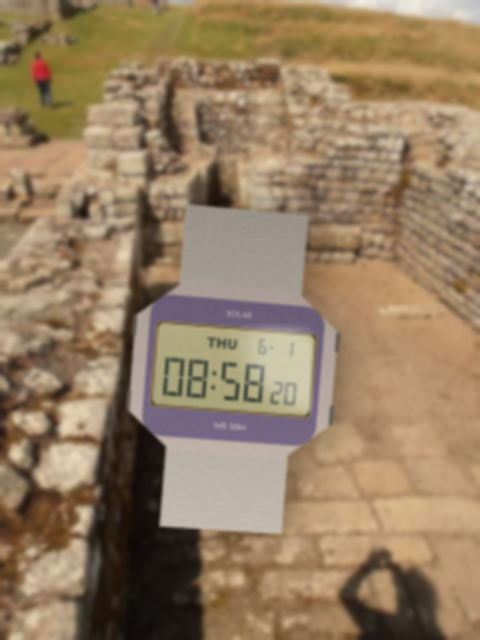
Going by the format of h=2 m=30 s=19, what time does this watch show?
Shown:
h=8 m=58 s=20
